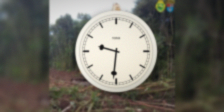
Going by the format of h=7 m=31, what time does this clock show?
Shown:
h=9 m=31
